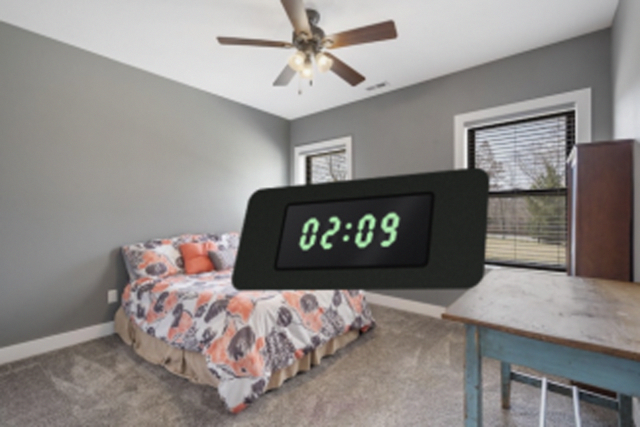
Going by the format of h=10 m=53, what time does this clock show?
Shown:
h=2 m=9
